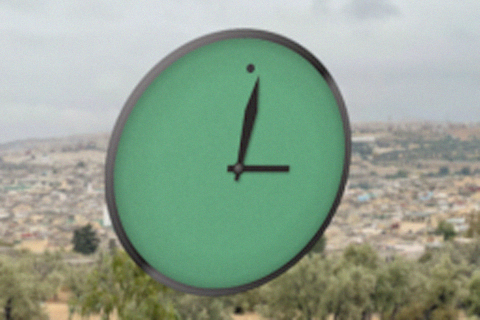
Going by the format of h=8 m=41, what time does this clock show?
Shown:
h=3 m=1
